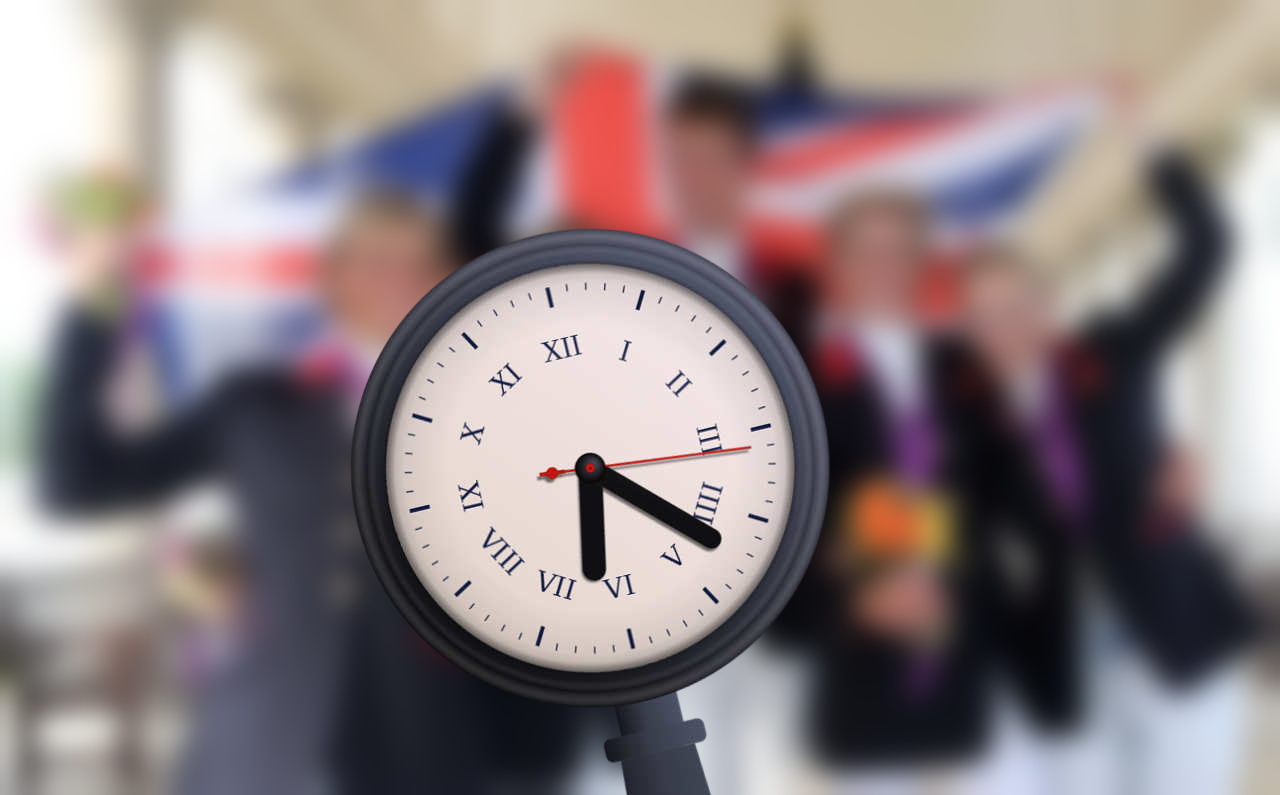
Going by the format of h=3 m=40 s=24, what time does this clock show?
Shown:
h=6 m=22 s=16
